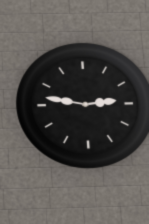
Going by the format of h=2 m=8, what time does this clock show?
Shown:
h=2 m=47
